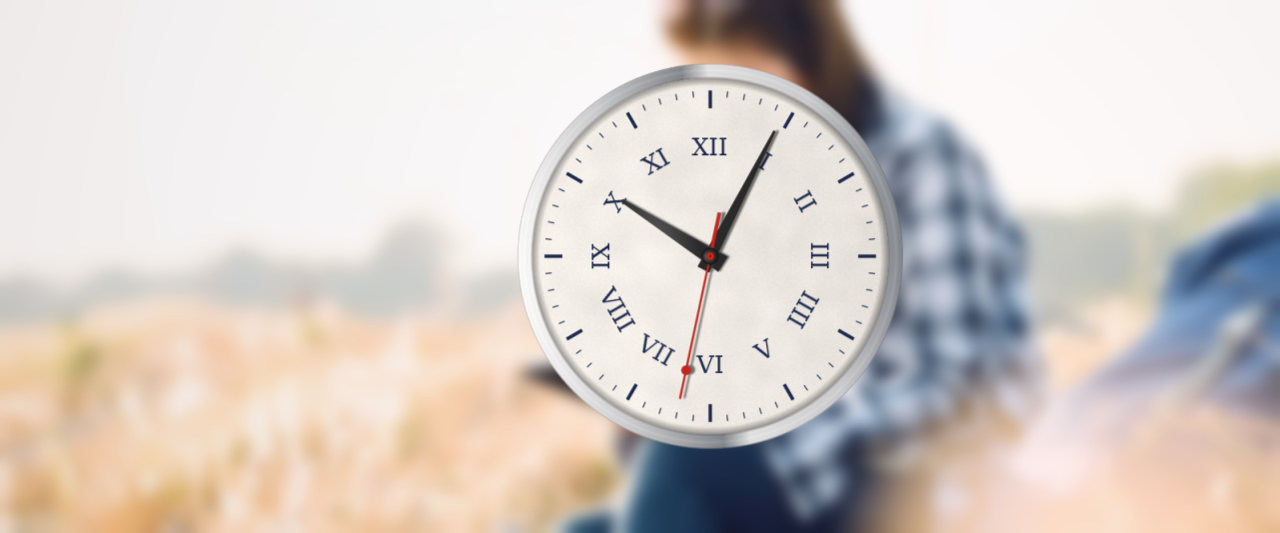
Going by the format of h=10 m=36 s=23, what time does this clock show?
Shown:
h=10 m=4 s=32
